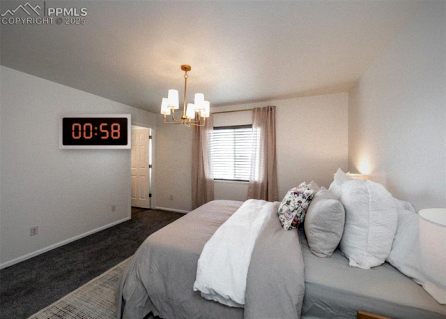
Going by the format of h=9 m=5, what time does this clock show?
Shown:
h=0 m=58
